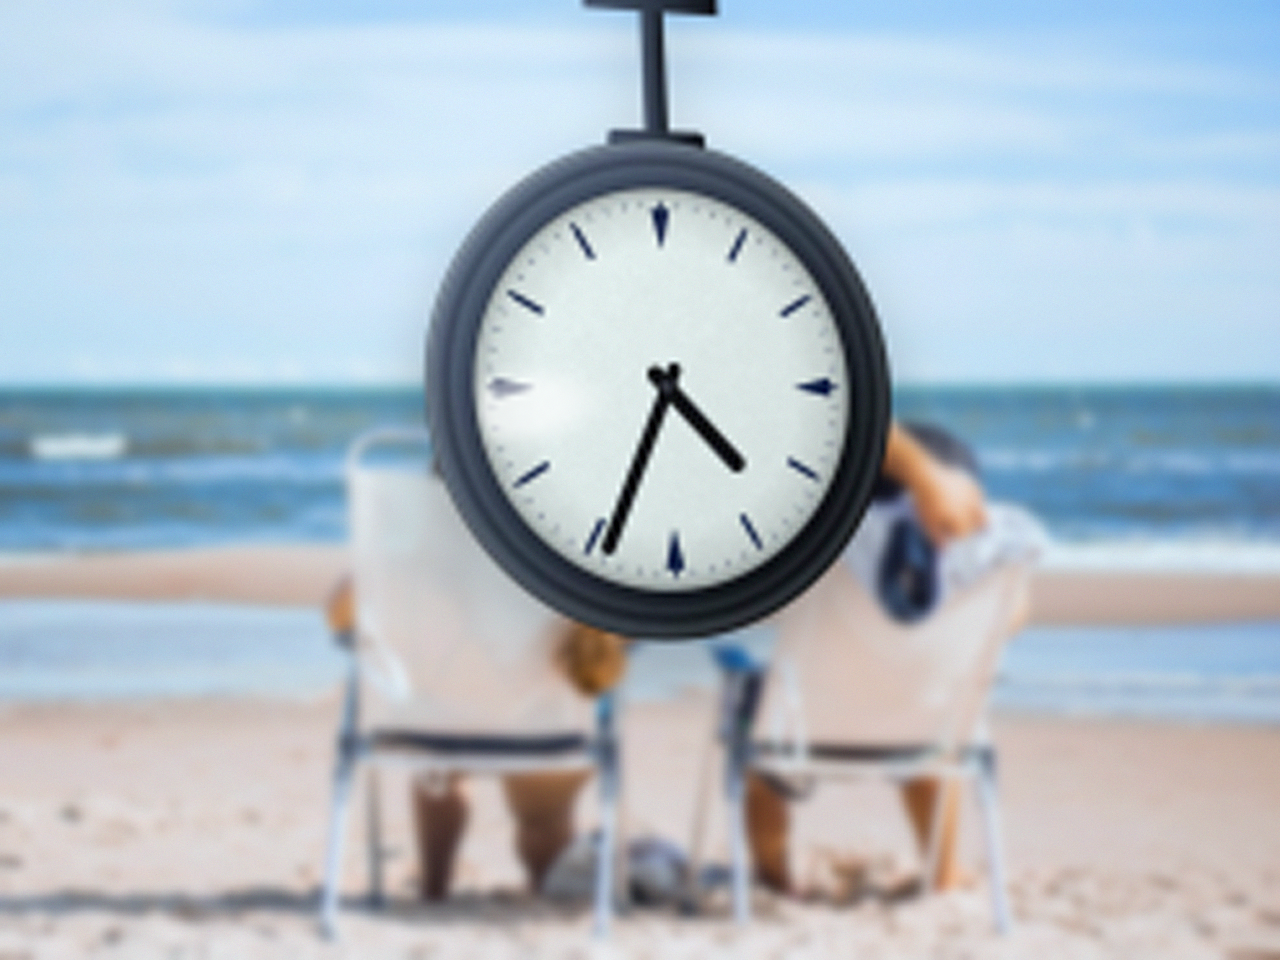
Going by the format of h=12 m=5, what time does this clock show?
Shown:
h=4 m=34
